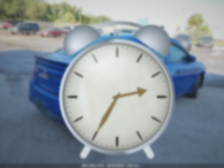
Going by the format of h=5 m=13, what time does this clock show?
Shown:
h=2 m=35
